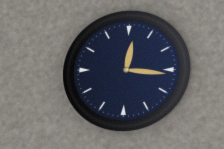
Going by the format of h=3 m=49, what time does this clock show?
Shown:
h=12 m=16
